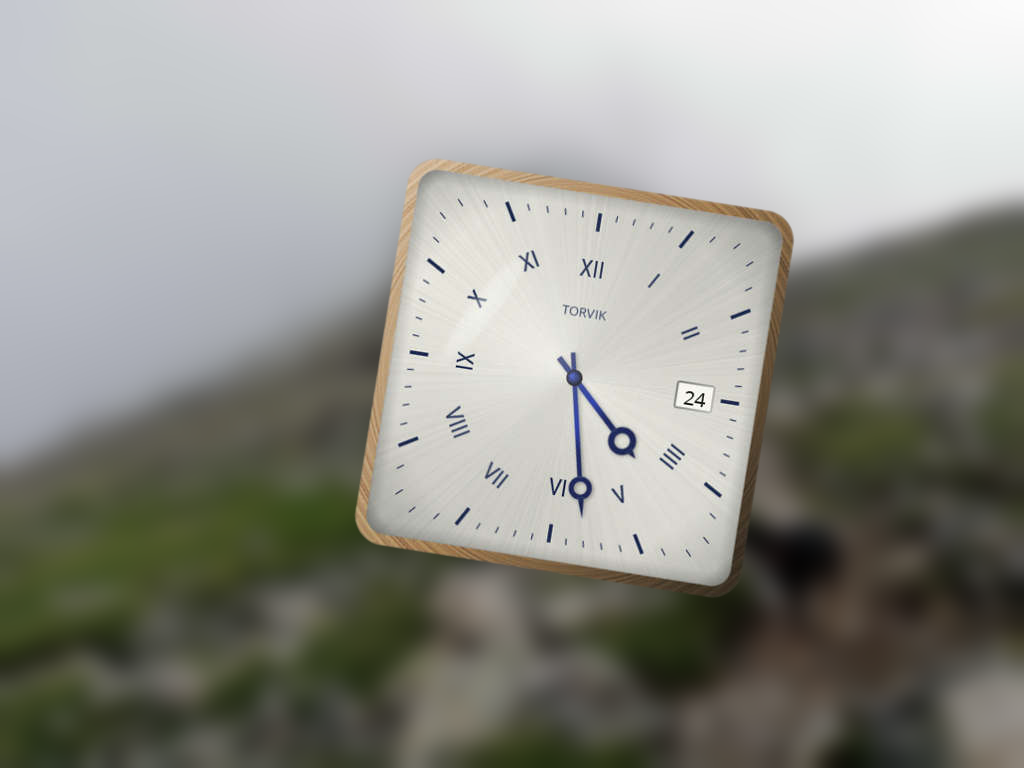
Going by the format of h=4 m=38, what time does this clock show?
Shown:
h=4 m=28
